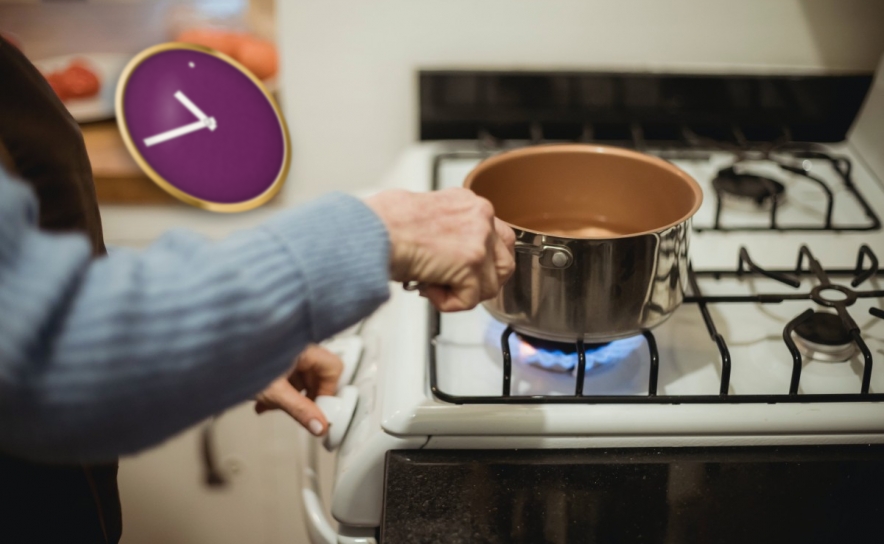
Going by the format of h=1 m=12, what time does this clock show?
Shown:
h=10 m=42
